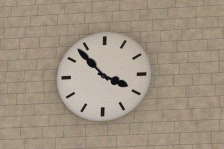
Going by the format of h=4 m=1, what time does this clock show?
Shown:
h=3 m=53
